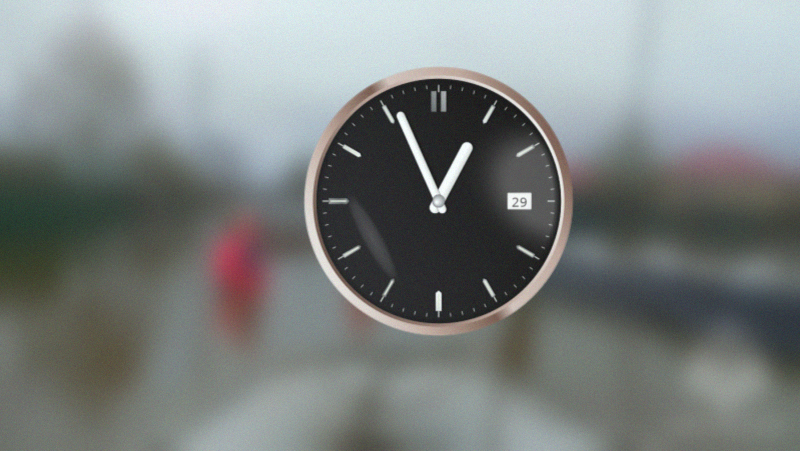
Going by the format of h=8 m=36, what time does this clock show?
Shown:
h=12 m=56
